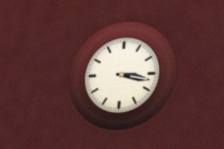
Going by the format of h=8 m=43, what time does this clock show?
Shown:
h=3 m=17
